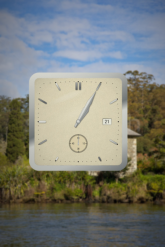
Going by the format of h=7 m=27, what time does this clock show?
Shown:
h=1 m=5
